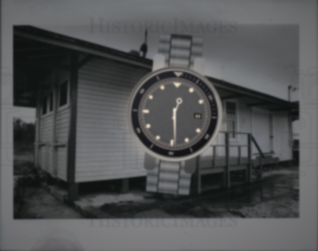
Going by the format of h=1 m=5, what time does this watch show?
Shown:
h=12 m=29
